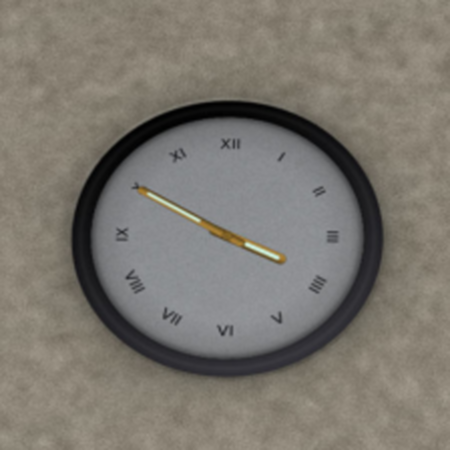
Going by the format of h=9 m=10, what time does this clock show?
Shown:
h=3 m=50
